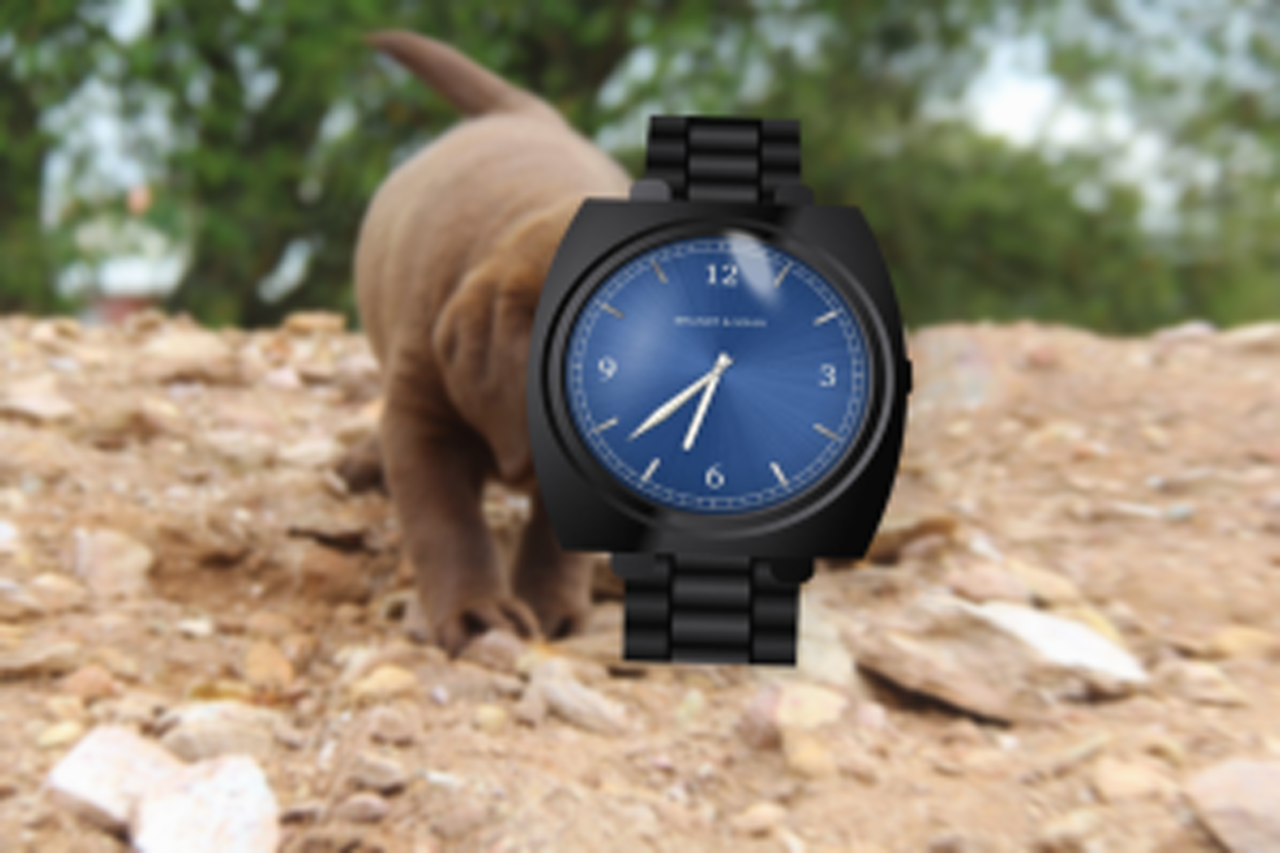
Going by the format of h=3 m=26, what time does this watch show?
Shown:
h=6 m=38
